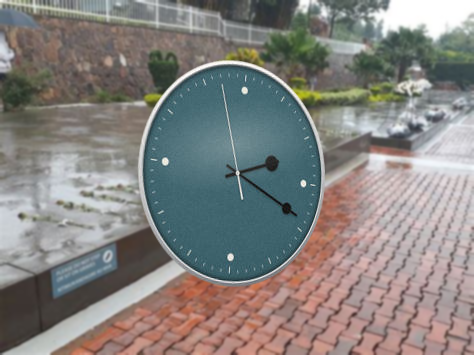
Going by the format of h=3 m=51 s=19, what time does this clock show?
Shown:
h=2 m=18 s=57
